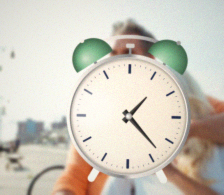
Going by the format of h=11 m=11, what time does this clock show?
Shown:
h=1 m=23
